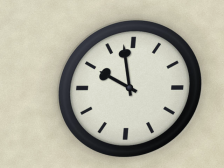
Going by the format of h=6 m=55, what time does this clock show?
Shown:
h=9 m=58
